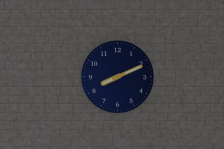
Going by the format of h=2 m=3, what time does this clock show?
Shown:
h=8 m=11
